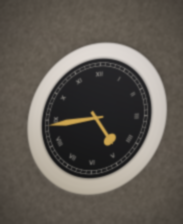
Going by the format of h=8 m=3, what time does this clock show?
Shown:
h=4 m=44
